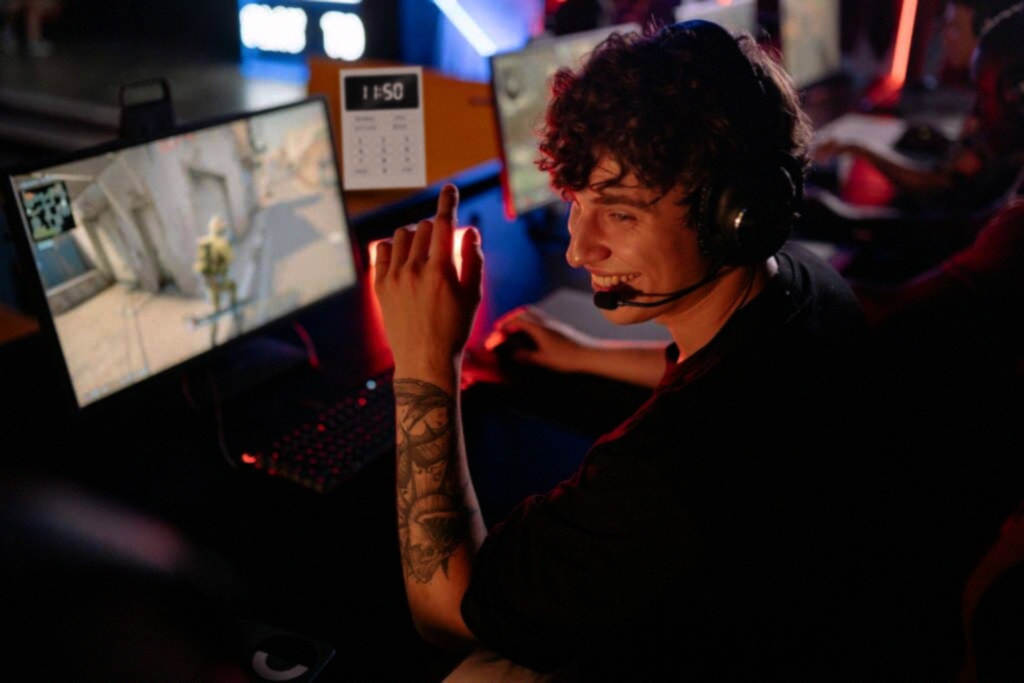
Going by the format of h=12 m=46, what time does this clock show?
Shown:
h=11 m=50
